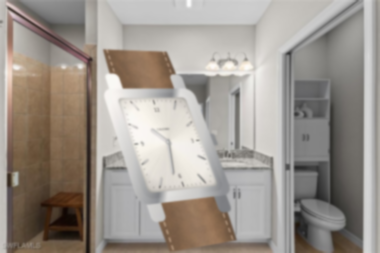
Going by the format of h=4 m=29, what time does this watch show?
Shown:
h=10 m=32
